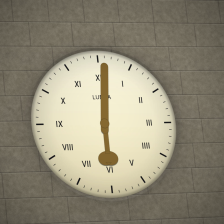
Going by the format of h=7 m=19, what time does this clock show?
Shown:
h=6 m=1
